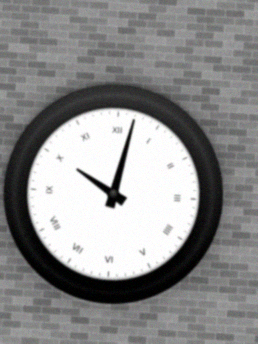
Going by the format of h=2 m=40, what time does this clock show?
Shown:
h=10 m=2
